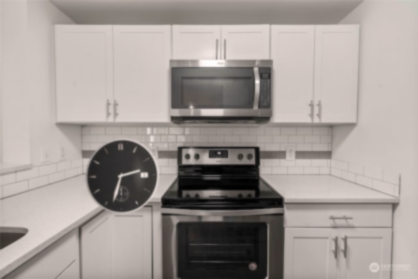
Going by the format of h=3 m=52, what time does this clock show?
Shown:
h=2 m=33
